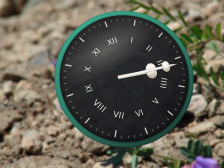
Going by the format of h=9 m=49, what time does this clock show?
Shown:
h=3 m=16
